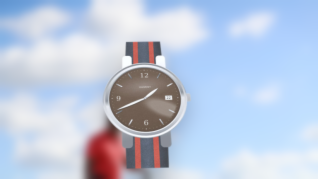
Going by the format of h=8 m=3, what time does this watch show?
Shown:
h=1 m=41
